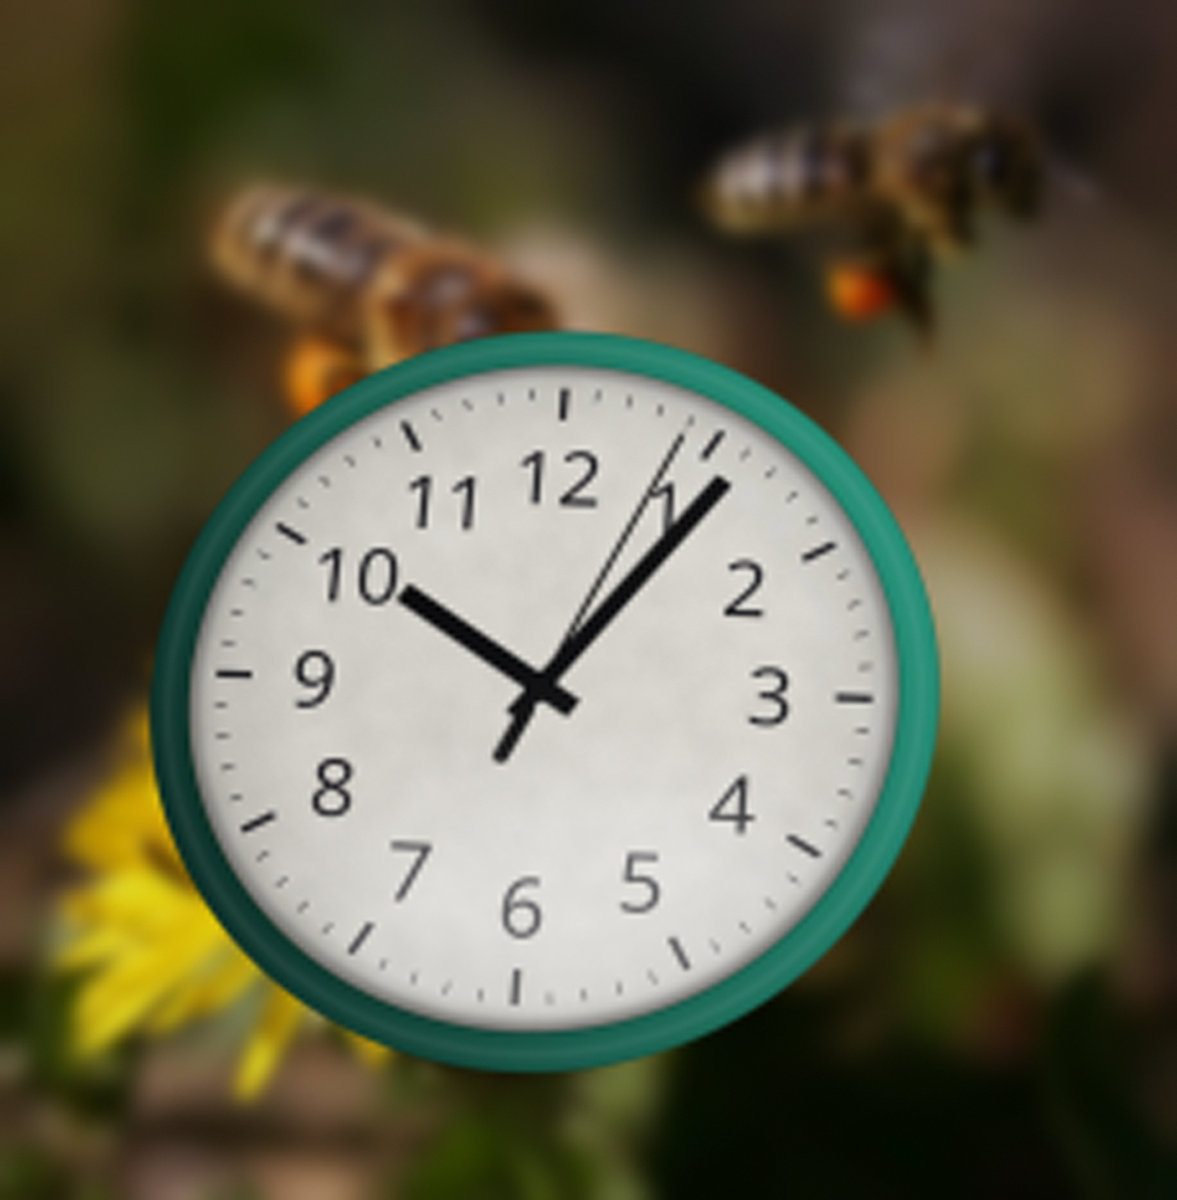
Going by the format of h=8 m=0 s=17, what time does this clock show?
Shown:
h=10 m=6 s=4
